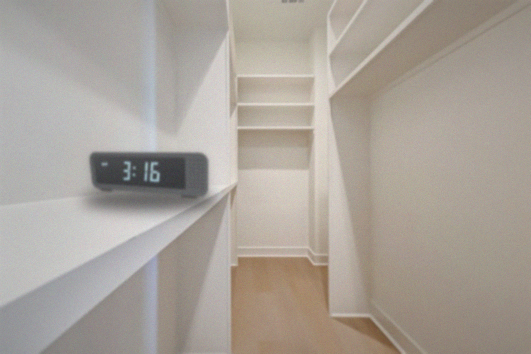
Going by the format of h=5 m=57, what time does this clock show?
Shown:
h=3 m=16
